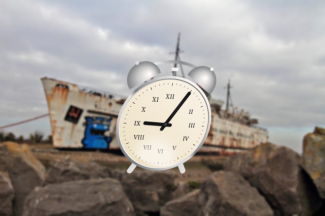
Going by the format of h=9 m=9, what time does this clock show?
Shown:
h=9 m=5
